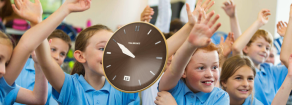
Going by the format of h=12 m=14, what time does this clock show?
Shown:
h=9 m=50
